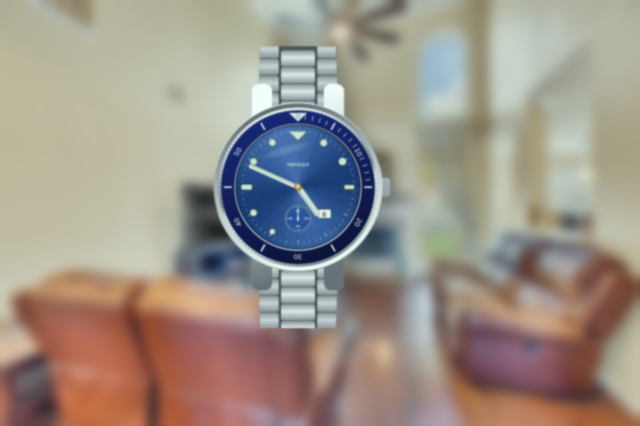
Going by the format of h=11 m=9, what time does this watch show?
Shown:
h=4 m=49
